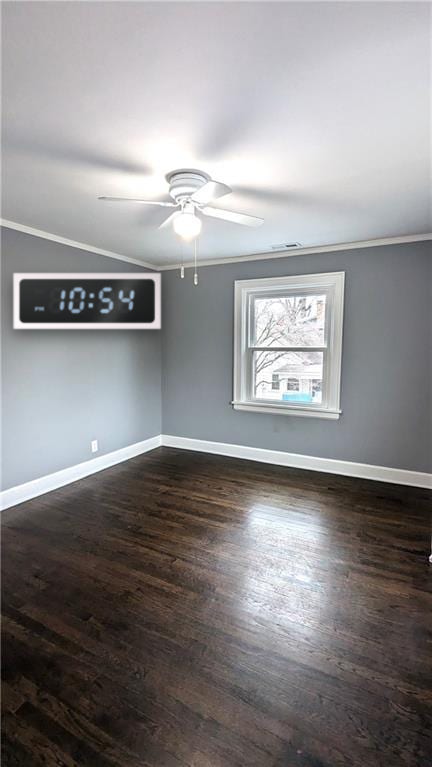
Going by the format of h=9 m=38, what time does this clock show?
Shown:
h=10 m=54
